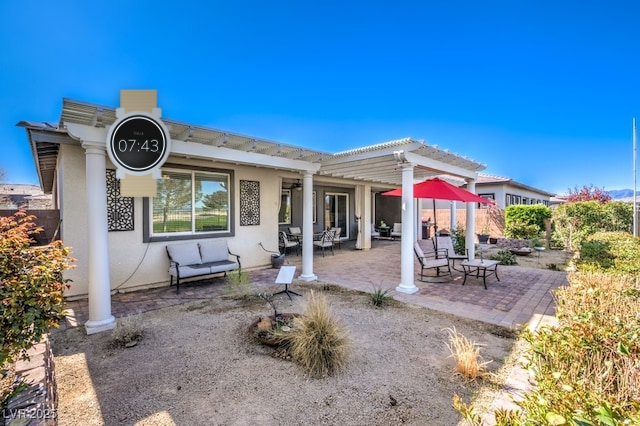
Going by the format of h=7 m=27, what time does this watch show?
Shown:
h=7 m=43
